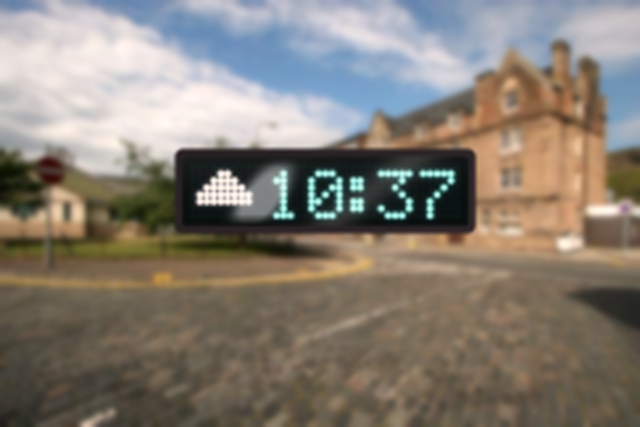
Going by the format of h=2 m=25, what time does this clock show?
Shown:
h=10 m=37
